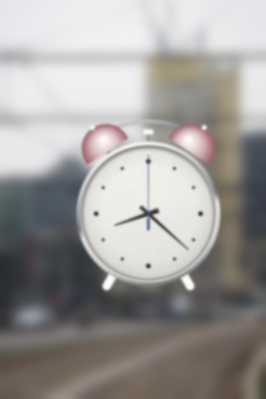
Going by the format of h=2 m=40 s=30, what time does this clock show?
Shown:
h=8 m=22 s=0
